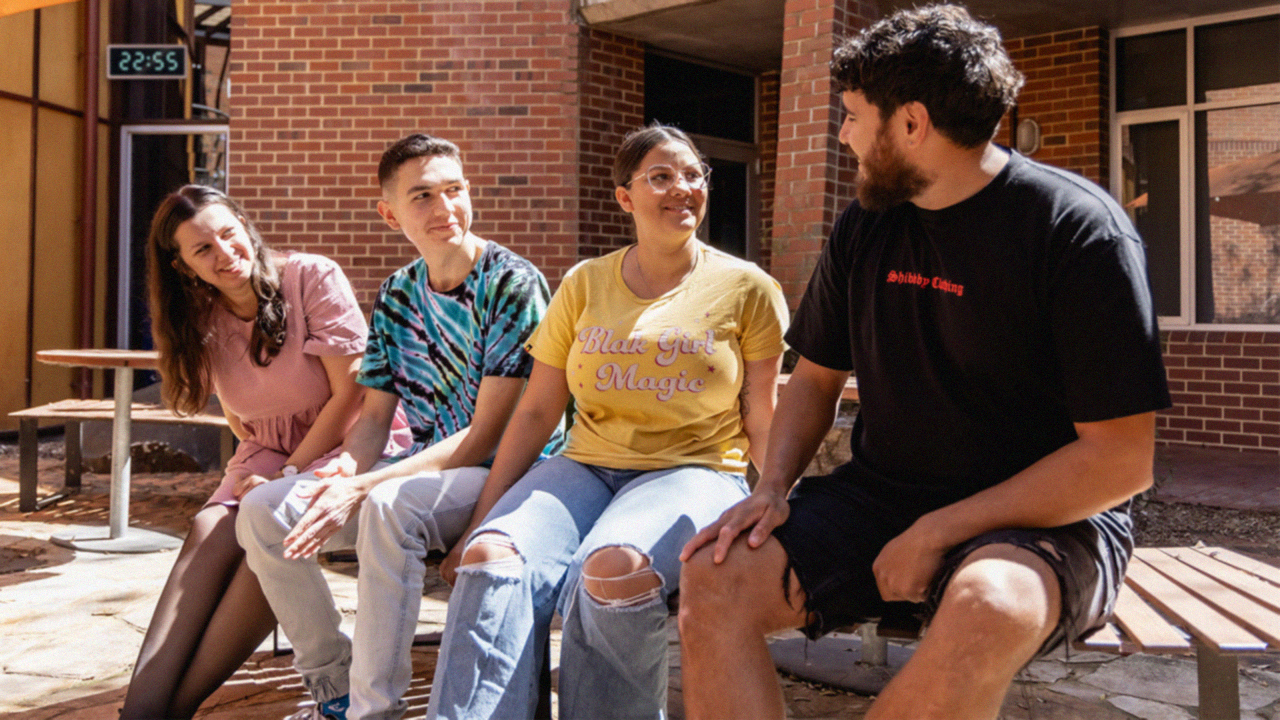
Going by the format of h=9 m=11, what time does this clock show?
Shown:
h=22 m=55
